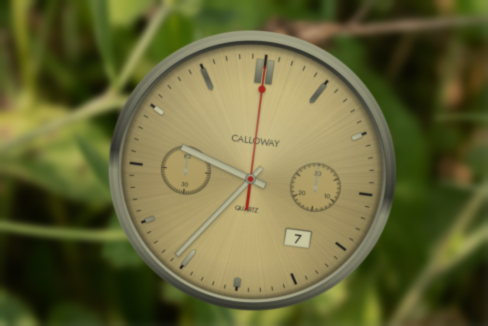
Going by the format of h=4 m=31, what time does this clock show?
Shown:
h=9 m=36
